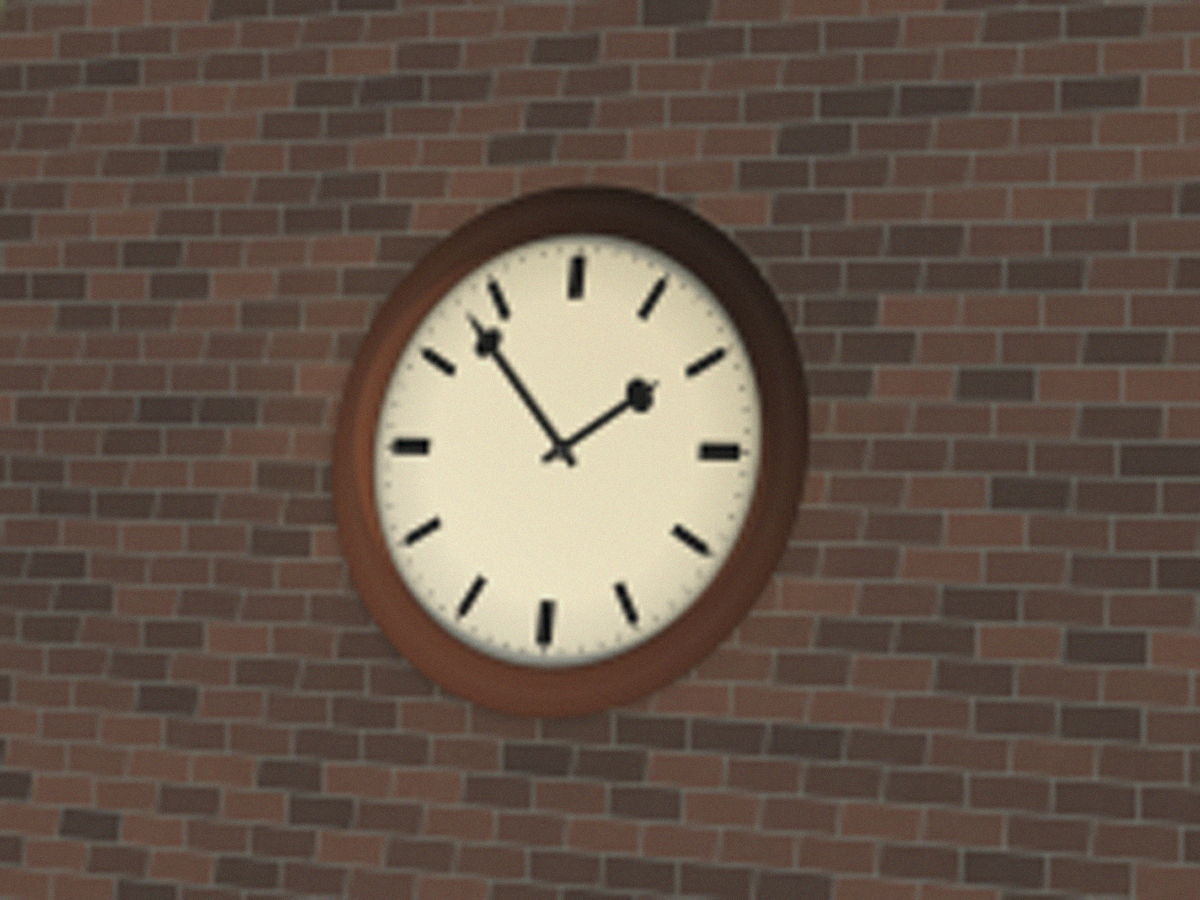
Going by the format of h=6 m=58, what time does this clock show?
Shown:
h=1 m=53
